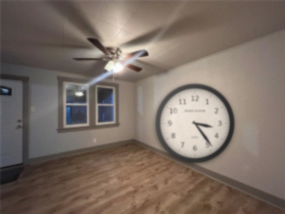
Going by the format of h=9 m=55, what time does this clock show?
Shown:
h=3 m=24
